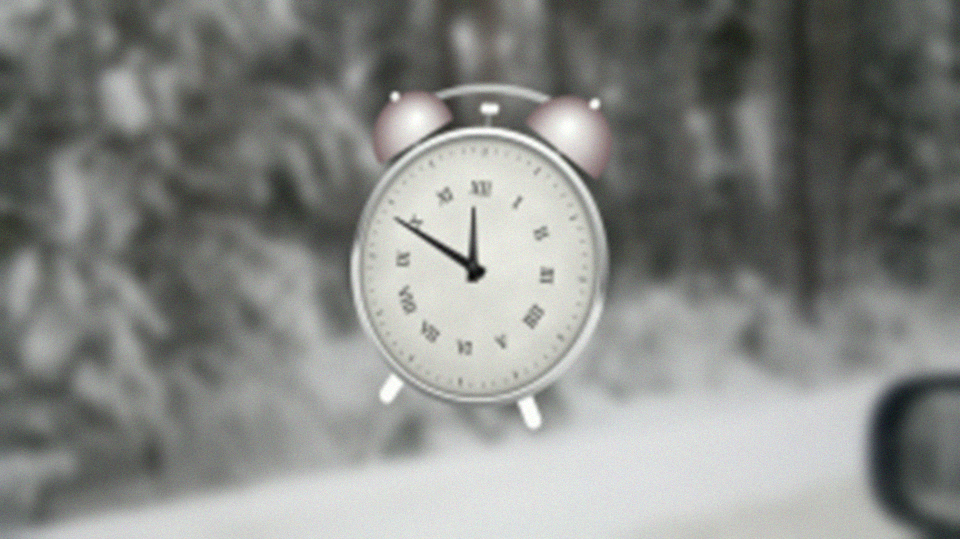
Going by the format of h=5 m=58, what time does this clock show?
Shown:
h=11 m=49
